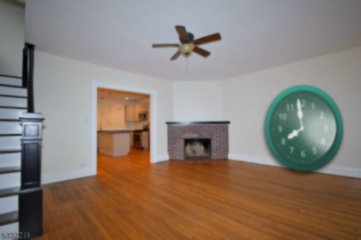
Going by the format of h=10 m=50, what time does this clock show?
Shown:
h=7 m=59
